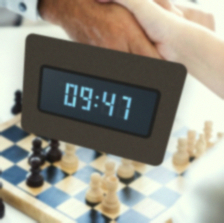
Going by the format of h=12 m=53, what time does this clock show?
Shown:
h=9 m=47
